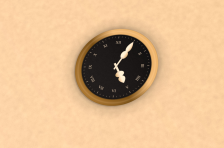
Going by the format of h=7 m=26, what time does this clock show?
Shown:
h=5 m=5
